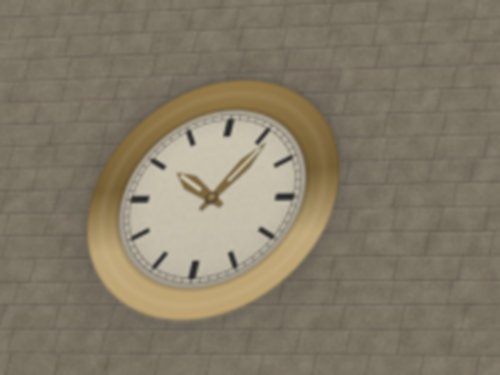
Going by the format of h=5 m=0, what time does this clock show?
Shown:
h=10 m=6
